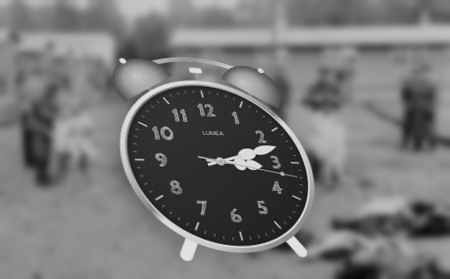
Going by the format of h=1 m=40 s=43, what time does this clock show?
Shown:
h=3 m=12 s=17
